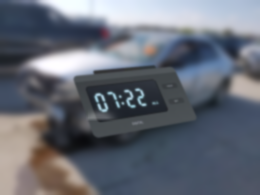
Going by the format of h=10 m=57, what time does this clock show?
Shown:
h=7 m=22
